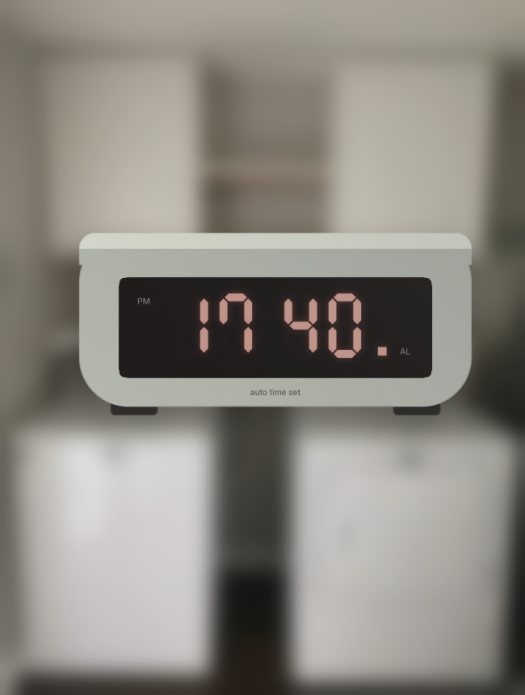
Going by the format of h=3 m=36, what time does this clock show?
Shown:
h=17 m=40
